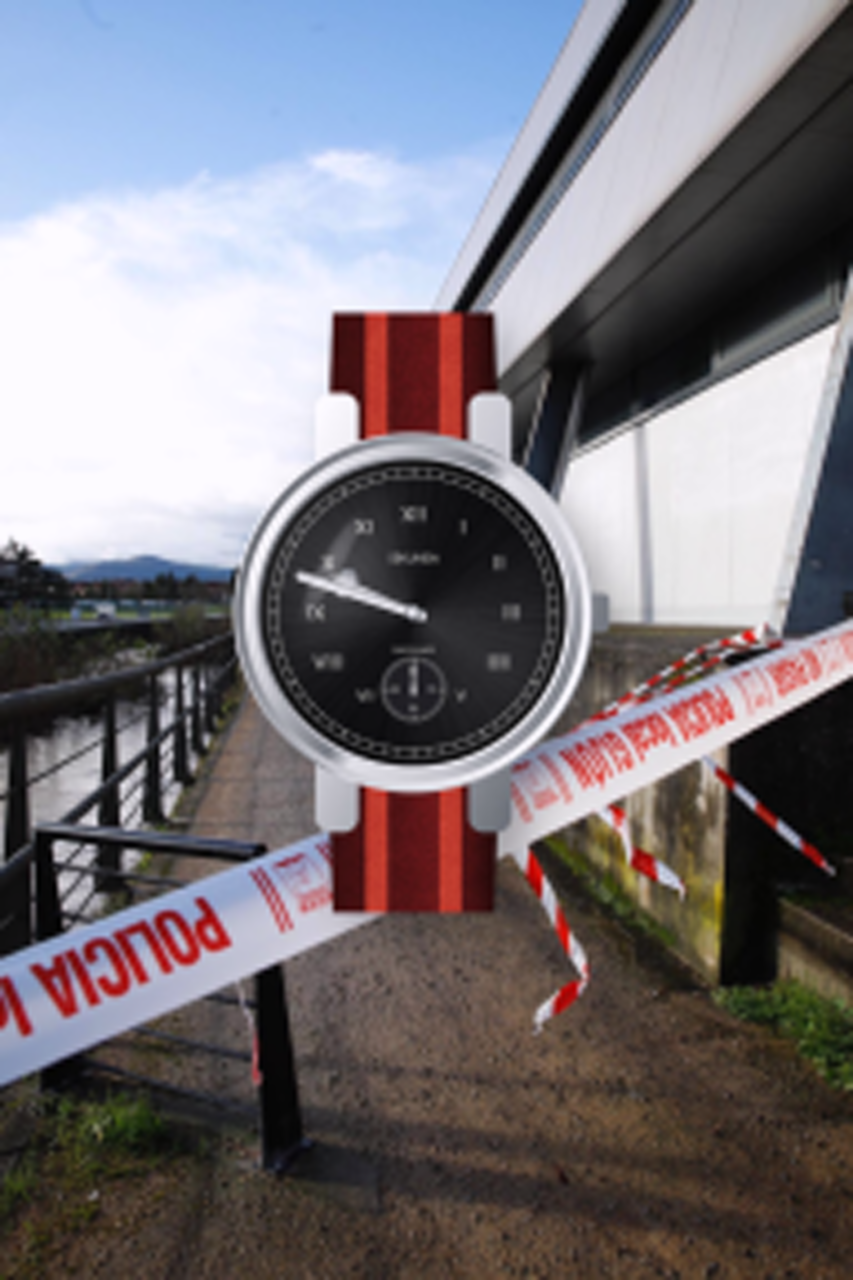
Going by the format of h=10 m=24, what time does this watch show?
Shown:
h=9 m=48
